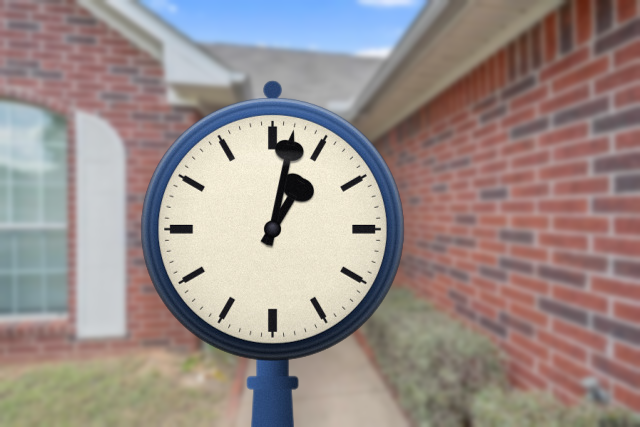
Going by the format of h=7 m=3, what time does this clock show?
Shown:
h=1 m=2
